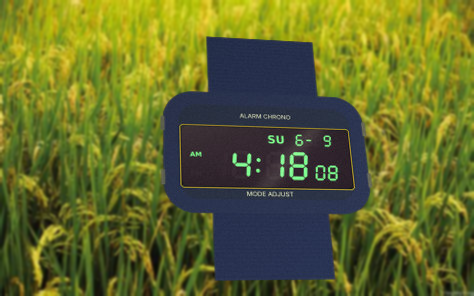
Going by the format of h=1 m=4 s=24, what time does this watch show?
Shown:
h=4 m=18 s=8
